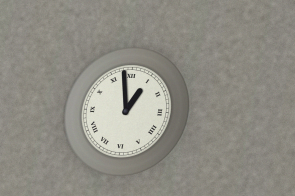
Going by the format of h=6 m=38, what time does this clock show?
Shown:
h=12 m=58
